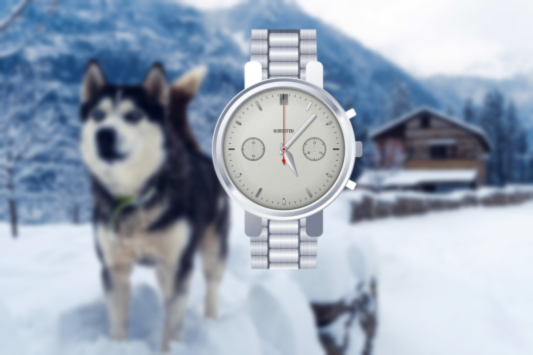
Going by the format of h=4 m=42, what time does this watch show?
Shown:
h=5 m=7
